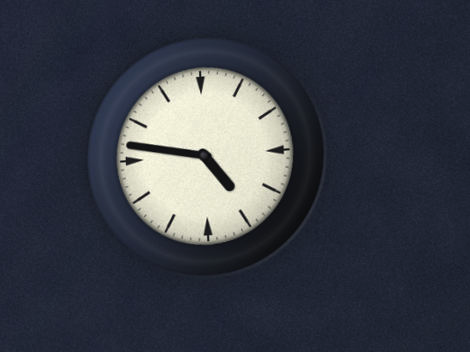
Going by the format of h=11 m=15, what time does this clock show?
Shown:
h=4 m=47
